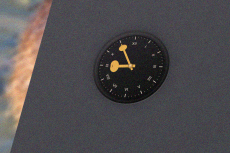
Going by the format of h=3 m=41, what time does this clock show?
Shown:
h=8 m=55
